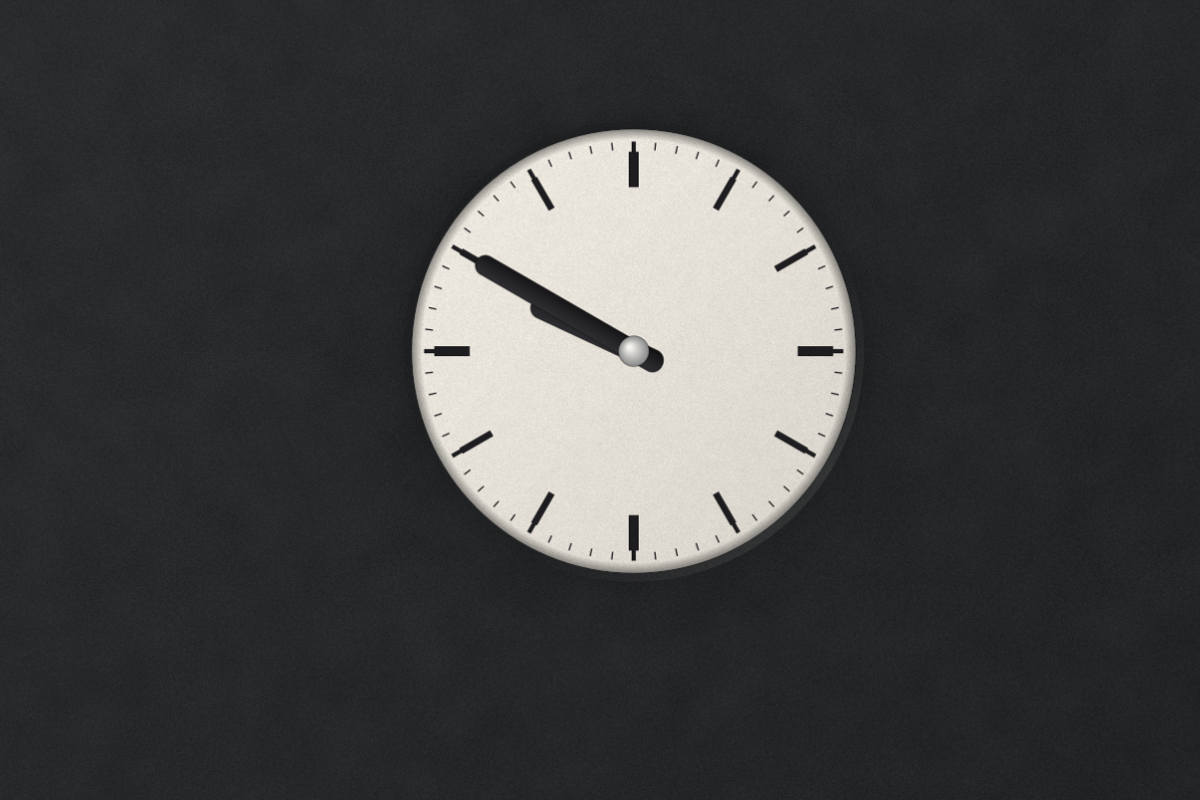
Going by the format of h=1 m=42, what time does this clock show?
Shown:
h=9 m=50
